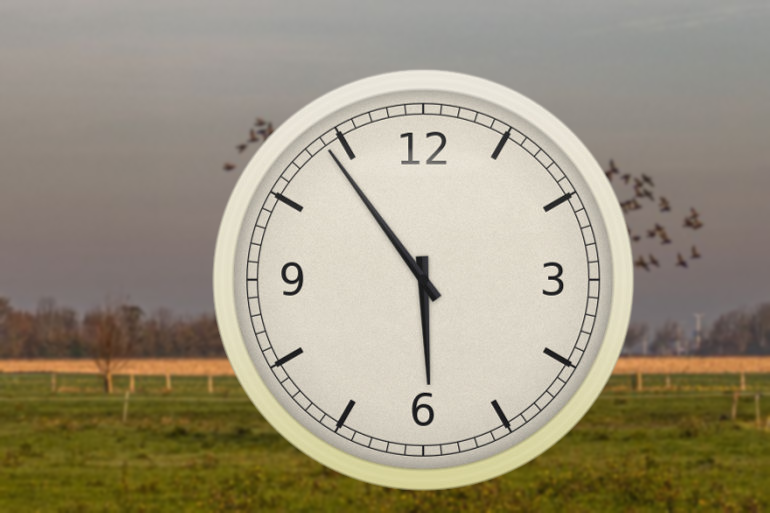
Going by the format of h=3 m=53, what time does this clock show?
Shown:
h=5 m=54
